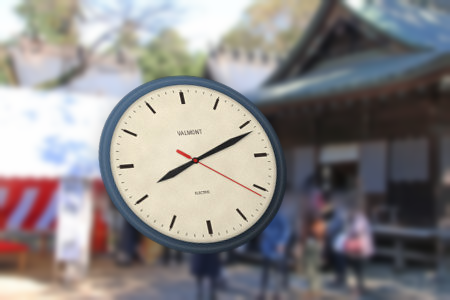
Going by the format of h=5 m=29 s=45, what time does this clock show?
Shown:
h=8 m=11 s=21
